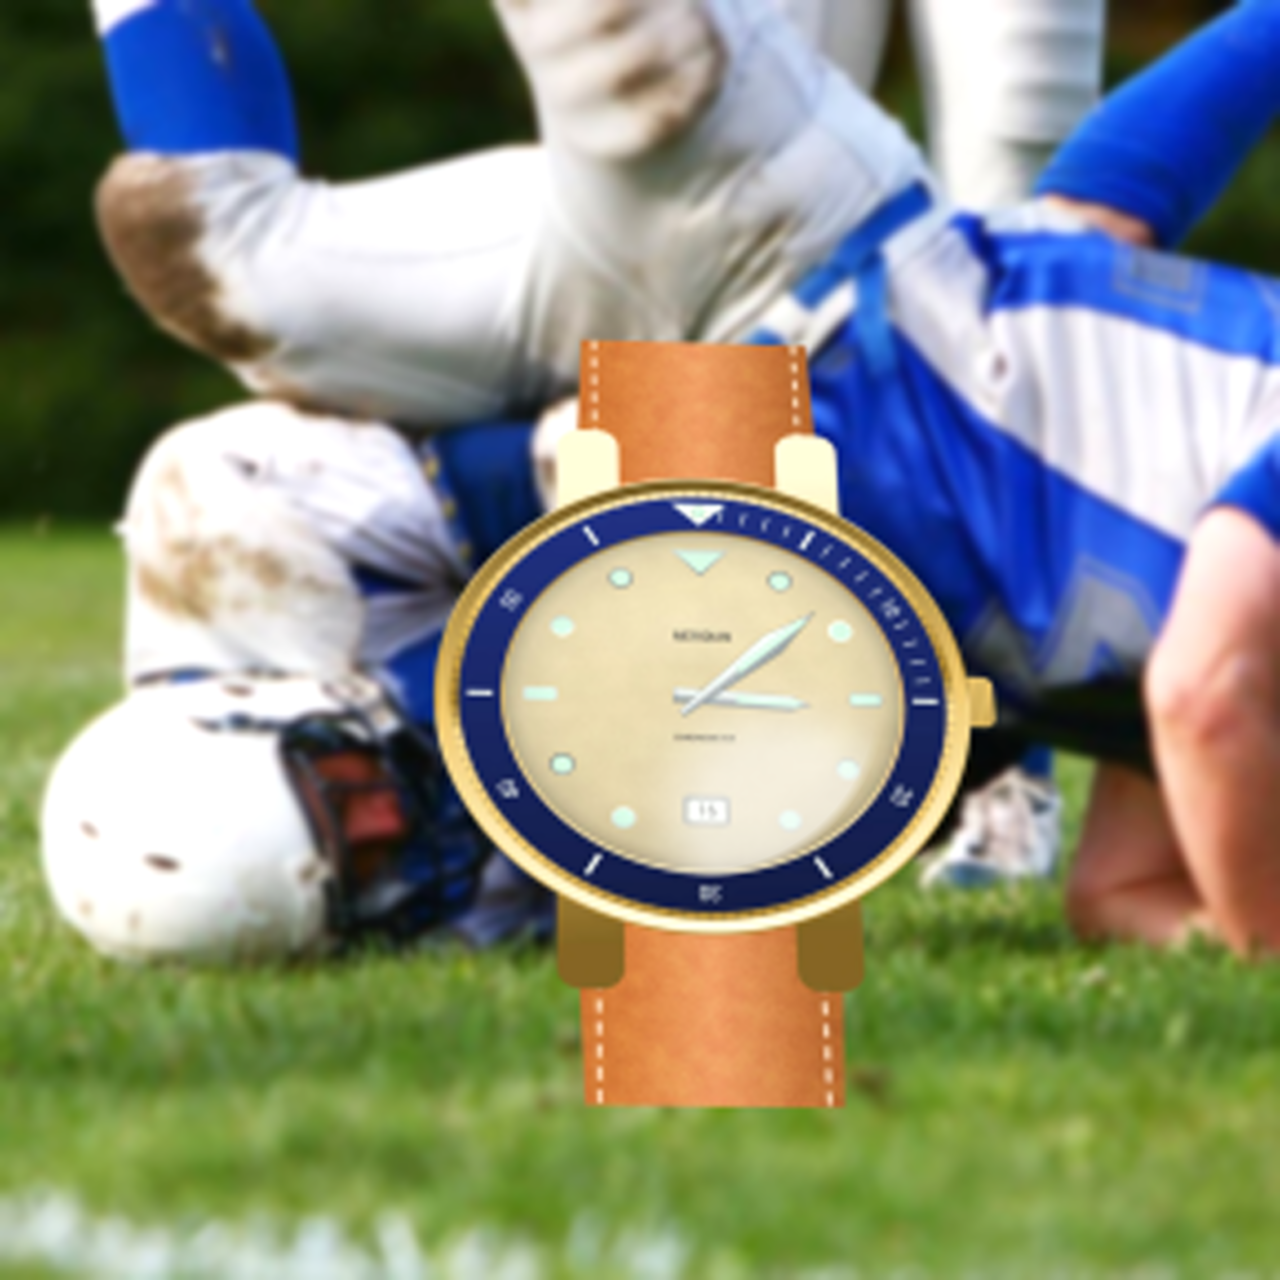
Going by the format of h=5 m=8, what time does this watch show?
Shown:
h=3 m=8
